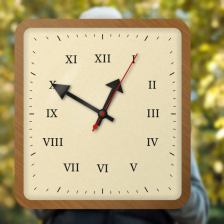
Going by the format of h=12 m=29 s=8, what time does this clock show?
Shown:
h=12 m=50 s=5
